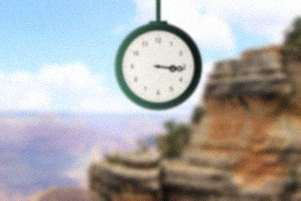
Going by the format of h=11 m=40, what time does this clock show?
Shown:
h=3 m=16
